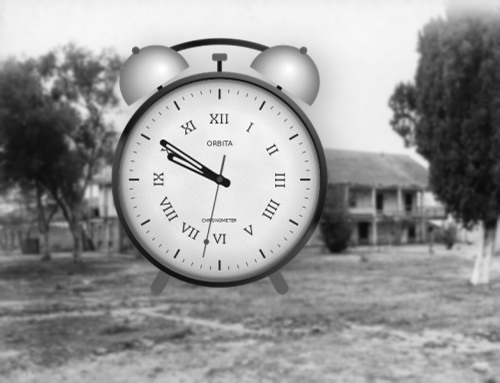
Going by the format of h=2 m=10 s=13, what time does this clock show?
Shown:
h=9 m=50 s=32
